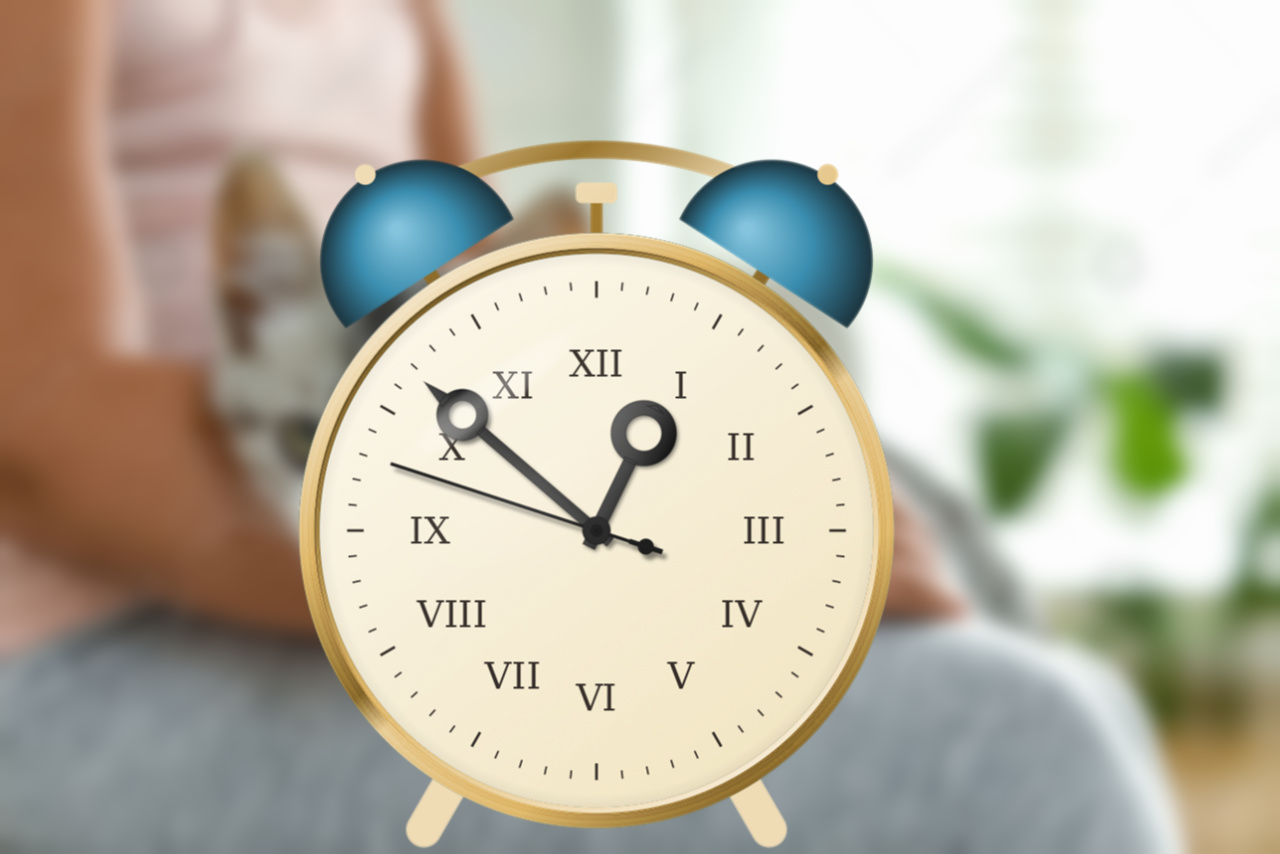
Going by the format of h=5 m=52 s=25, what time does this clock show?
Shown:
h=12 m=51 s=48
